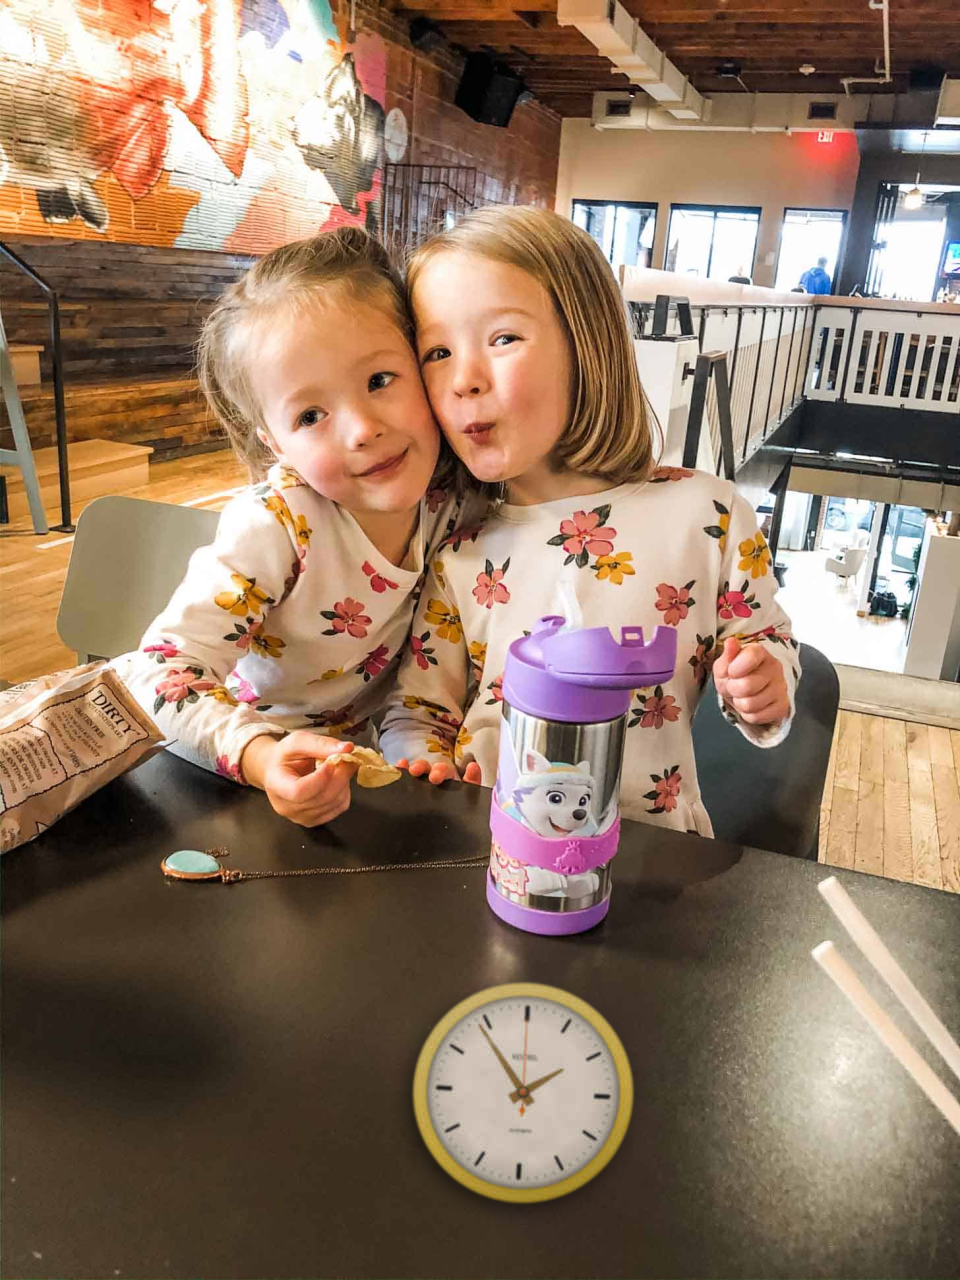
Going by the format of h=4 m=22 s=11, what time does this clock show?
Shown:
h=1 m=54 s=0
